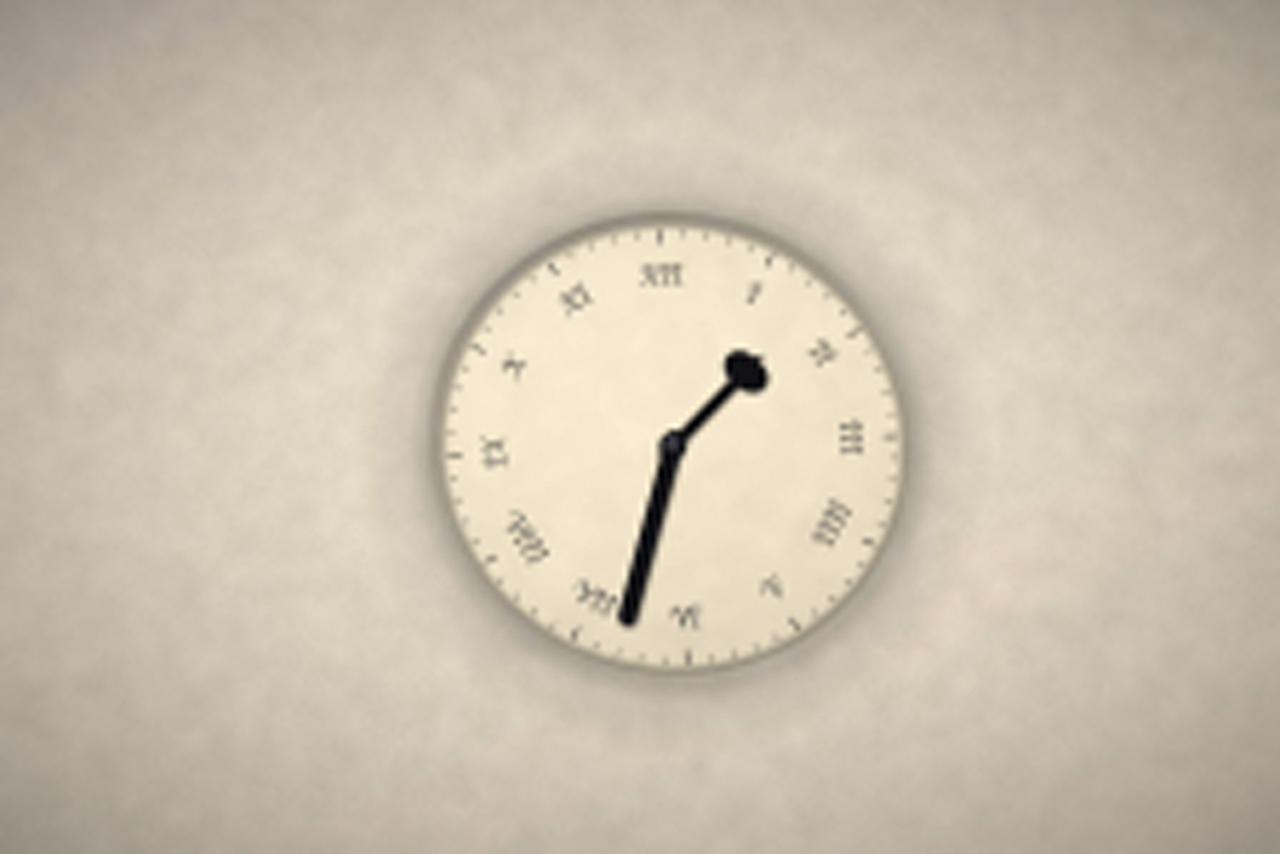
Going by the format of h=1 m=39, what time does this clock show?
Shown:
h=1 m=33
